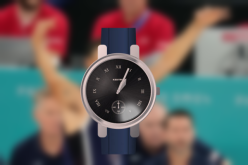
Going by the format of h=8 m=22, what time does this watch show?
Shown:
h=1 m=4
